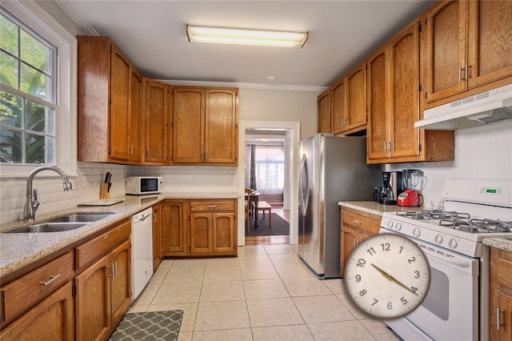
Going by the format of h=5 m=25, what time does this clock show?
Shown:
h=10 m=21
